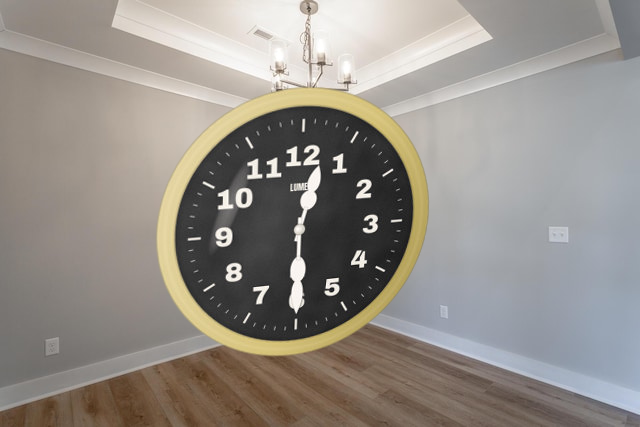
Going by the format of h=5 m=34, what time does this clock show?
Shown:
h=12 m=30
